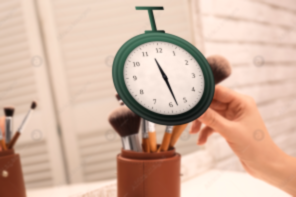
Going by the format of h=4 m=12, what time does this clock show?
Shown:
h=11 m=28
